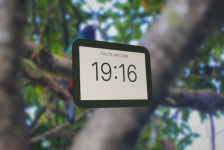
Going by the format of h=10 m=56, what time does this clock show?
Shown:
h=19 m=16
